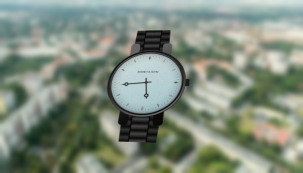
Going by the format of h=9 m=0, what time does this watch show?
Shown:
h=5 m=44
